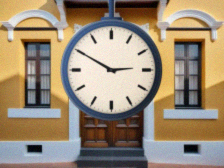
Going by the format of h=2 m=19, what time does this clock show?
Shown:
h=2 m=50
